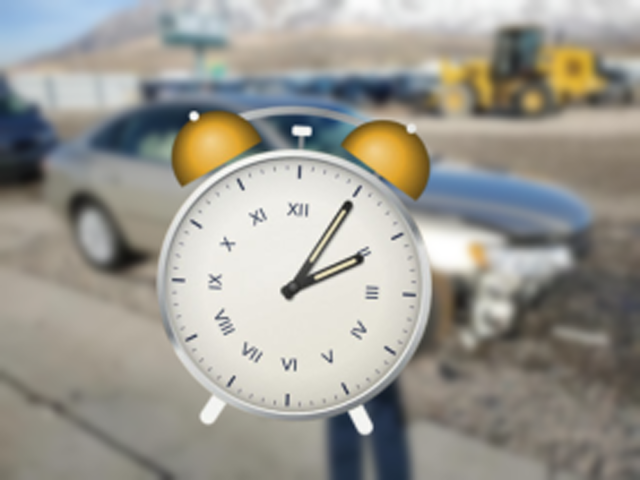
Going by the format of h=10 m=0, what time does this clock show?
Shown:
h=2 m=5
